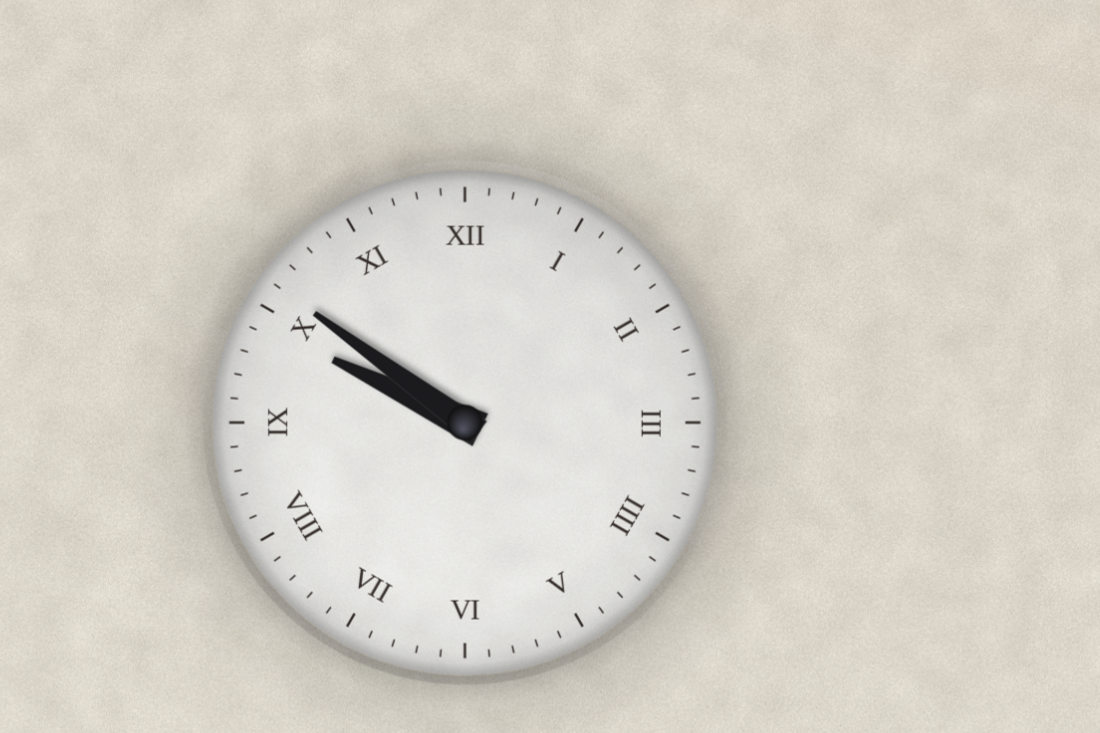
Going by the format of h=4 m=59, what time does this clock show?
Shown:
h=9 m=51
